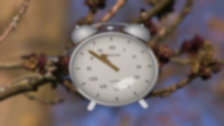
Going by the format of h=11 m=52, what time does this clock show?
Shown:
h=10 m=52
